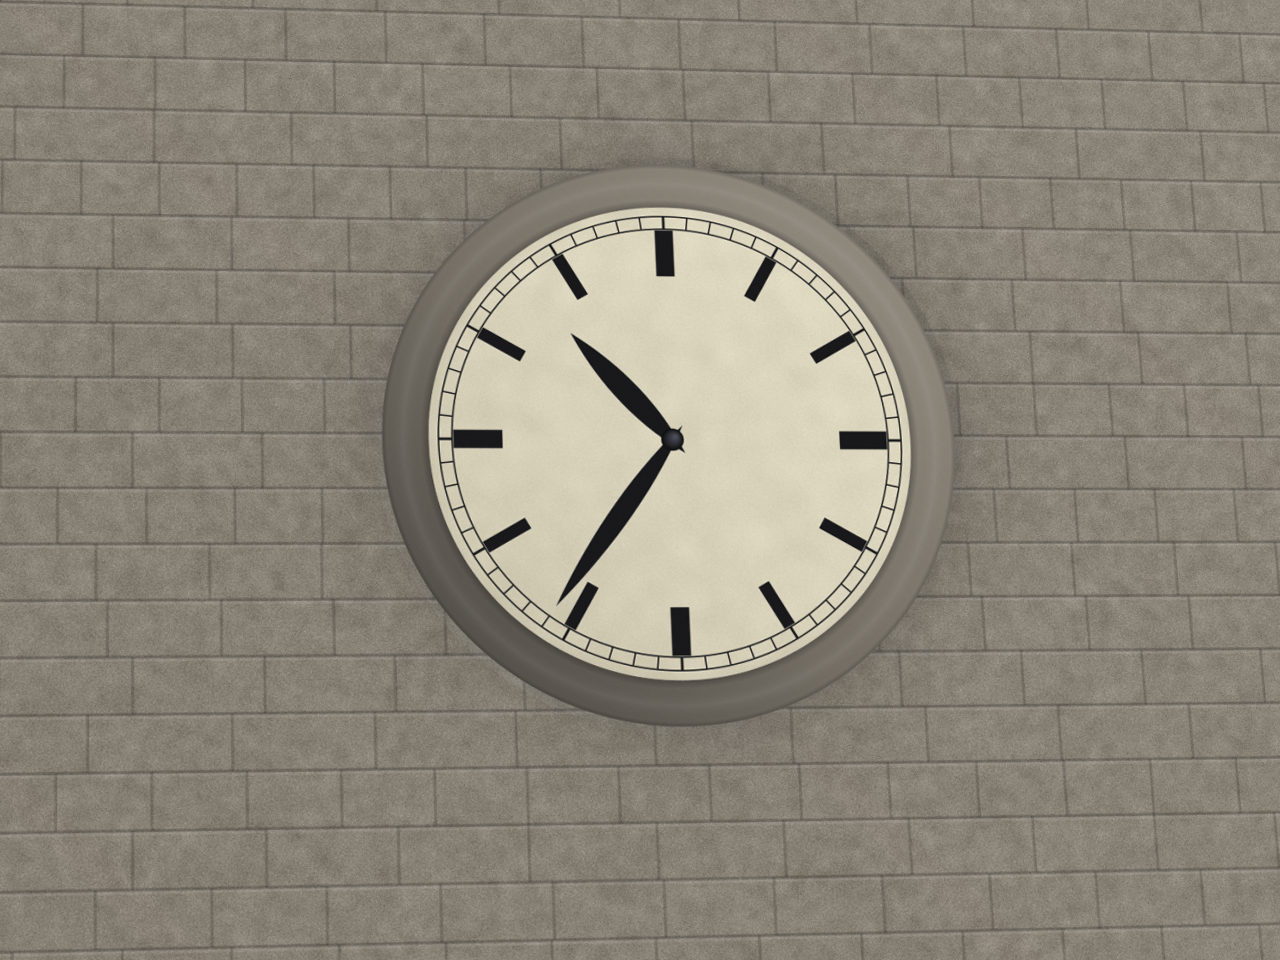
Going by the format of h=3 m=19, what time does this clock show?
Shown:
h=10 m=36
